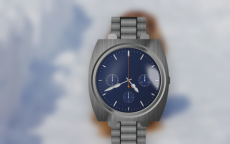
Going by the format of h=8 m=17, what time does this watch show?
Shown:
h=4 m=41
